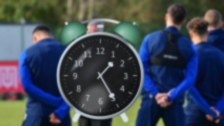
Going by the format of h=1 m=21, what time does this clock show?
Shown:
h=1 m=25
